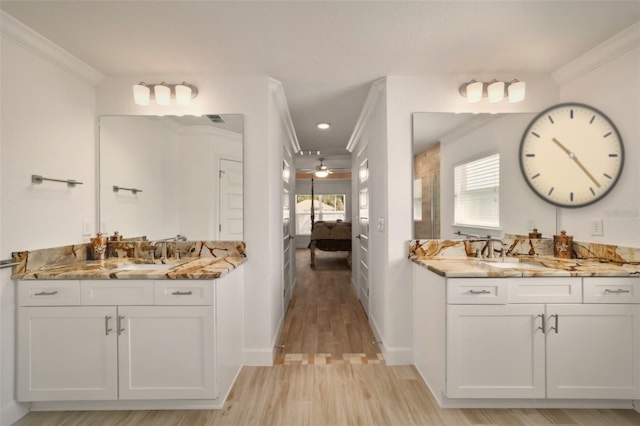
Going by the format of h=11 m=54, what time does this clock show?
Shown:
h=10 m=23
